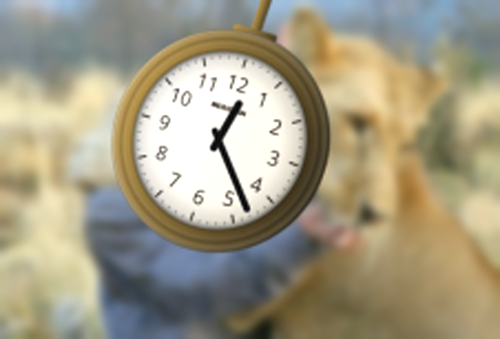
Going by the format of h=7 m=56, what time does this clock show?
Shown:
h=12 m=23
